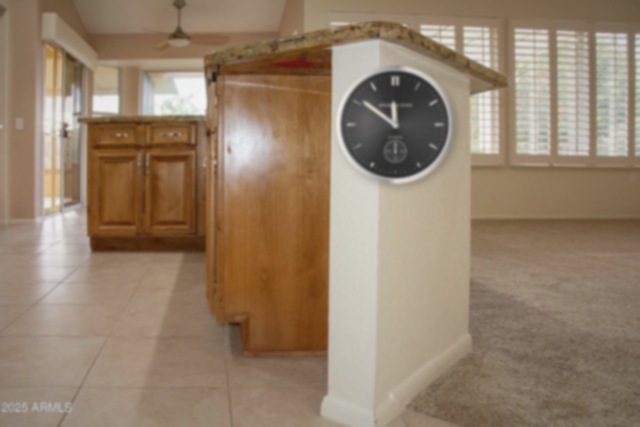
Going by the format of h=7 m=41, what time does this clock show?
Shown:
h=11 m=51
